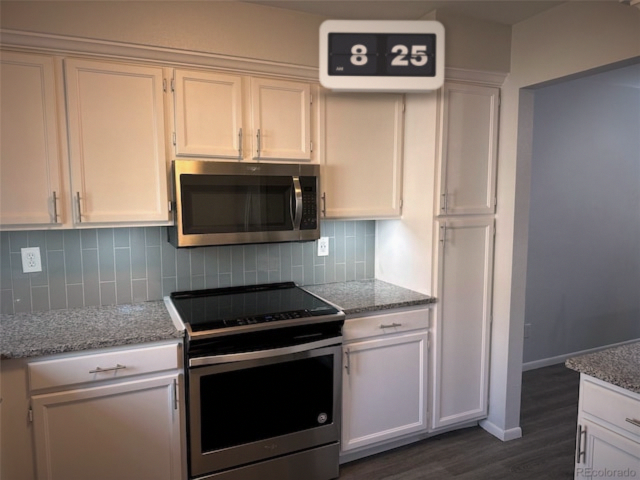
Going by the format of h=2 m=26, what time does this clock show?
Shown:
h=8 m=25
